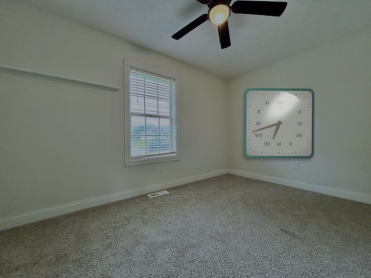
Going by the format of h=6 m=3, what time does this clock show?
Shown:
h=6 m=42
